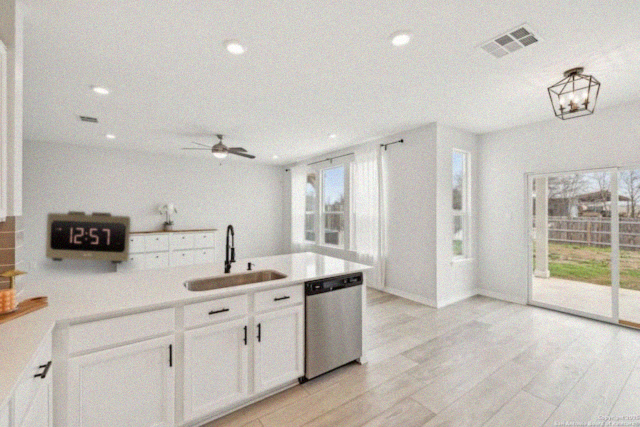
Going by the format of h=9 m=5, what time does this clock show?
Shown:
h=12 m=57
